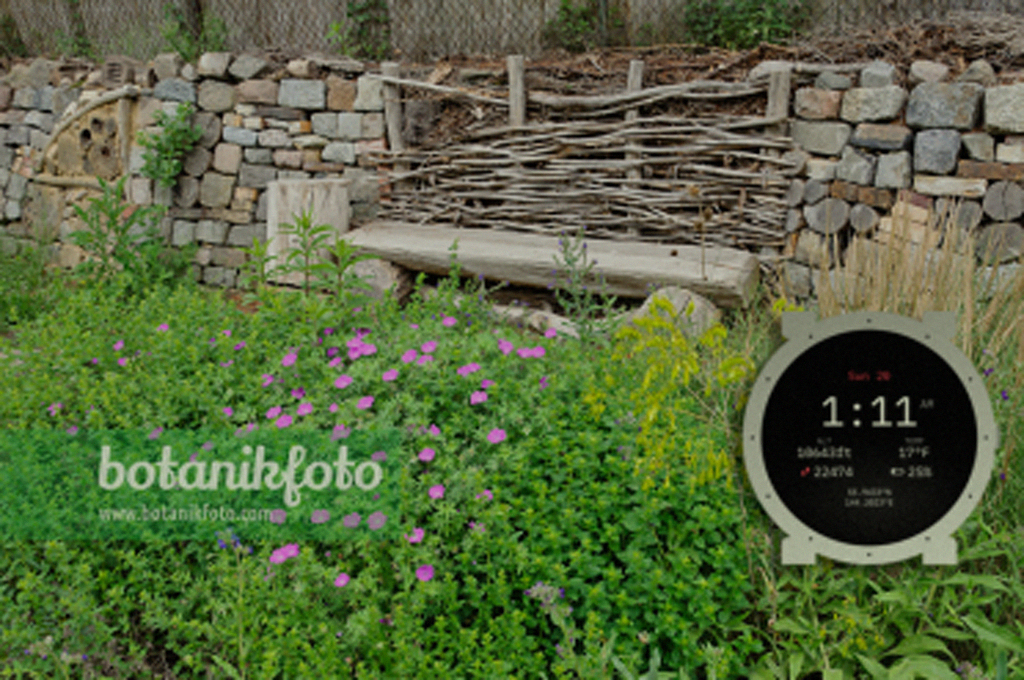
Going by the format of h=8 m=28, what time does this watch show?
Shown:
h=1 m=11
